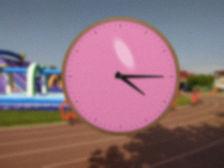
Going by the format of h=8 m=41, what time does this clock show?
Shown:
h=4 m=15
